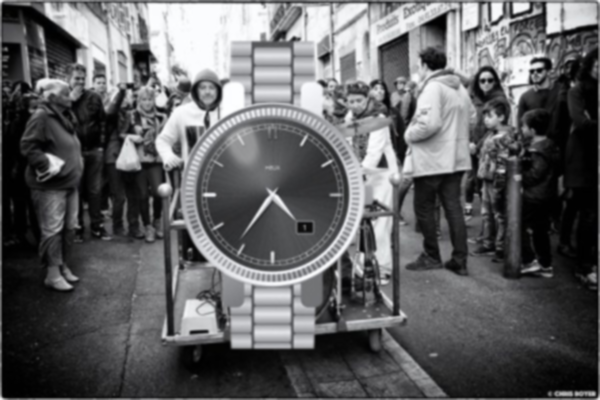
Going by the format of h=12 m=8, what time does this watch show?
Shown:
h=4 m=36
